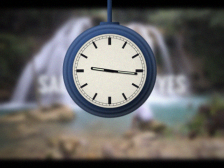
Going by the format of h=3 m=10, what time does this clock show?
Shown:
h=9 m=16
